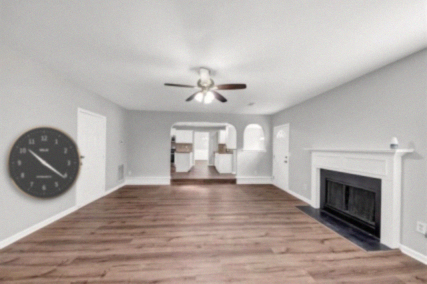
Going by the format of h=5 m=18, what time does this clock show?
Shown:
h=10 m=21
